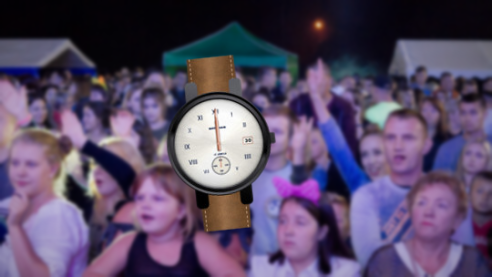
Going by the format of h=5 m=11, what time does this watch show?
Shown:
h=12 m=0
